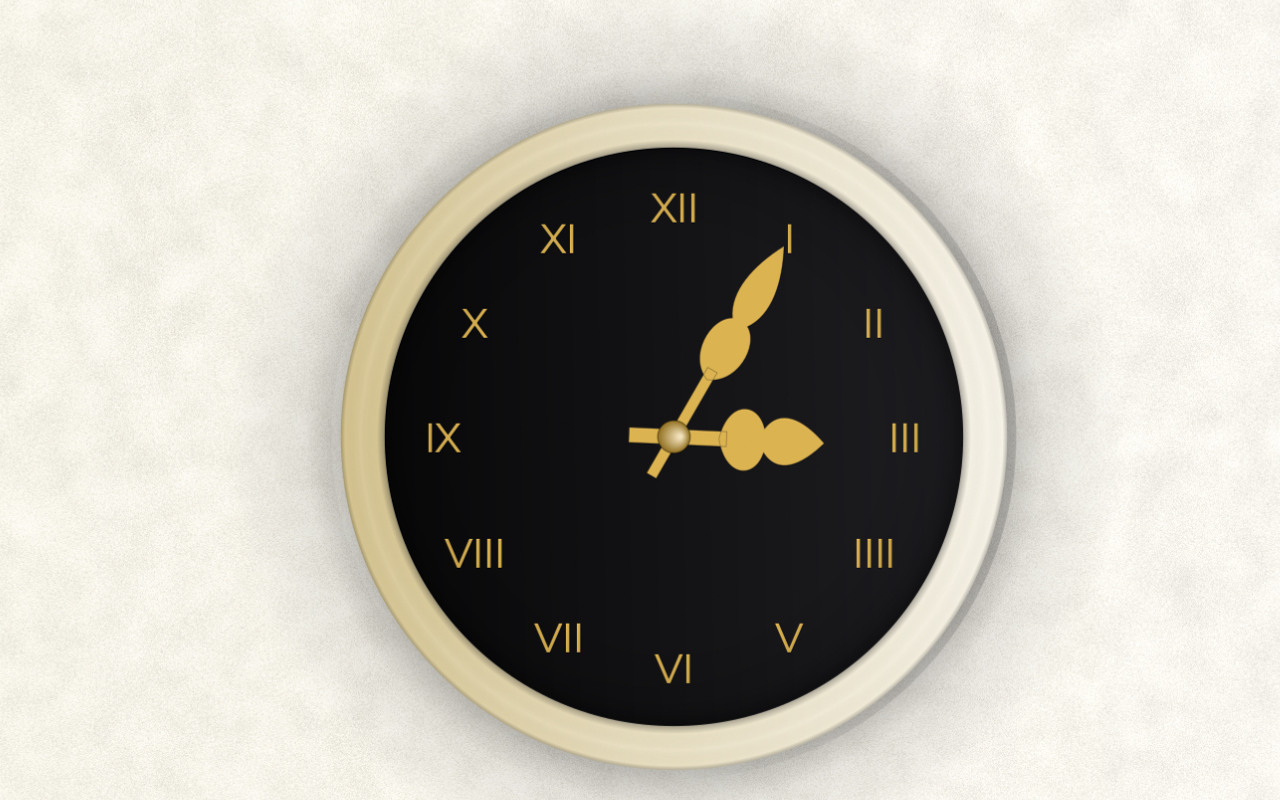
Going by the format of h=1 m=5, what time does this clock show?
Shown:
h=3 m=5
